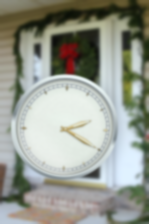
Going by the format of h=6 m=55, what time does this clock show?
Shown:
h=2 m=20
